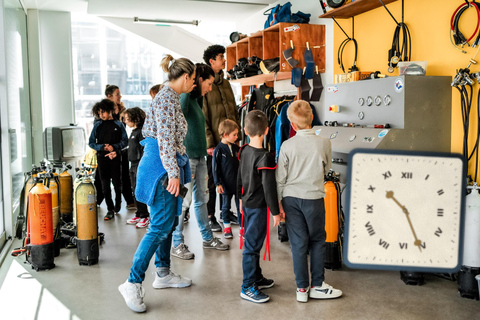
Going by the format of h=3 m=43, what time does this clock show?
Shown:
h=10 m=26
